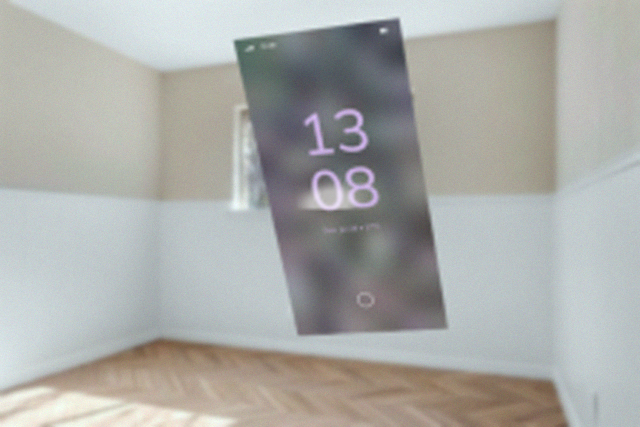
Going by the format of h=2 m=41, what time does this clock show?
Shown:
h=13 m=8
